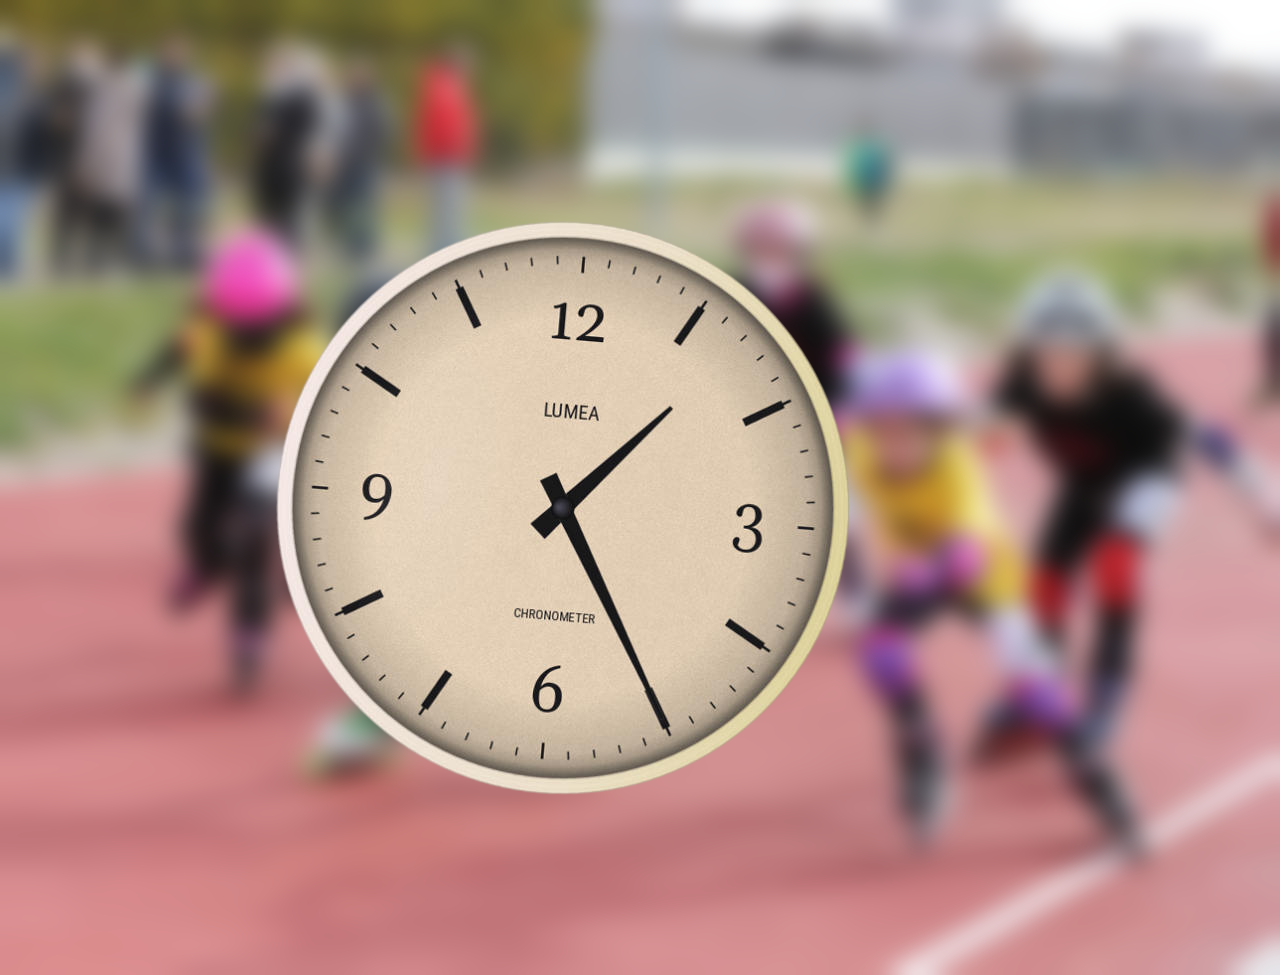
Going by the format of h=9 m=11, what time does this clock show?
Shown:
h=1 m=25
